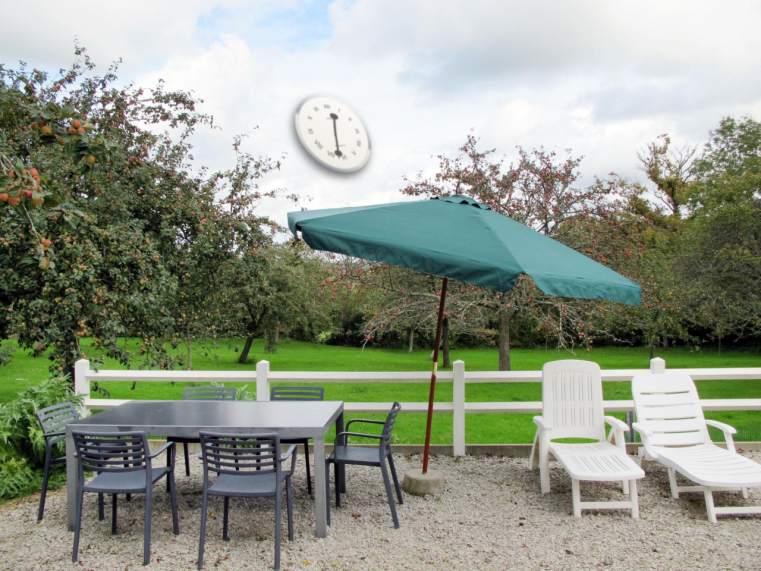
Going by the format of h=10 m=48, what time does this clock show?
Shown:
h=12 m=32
